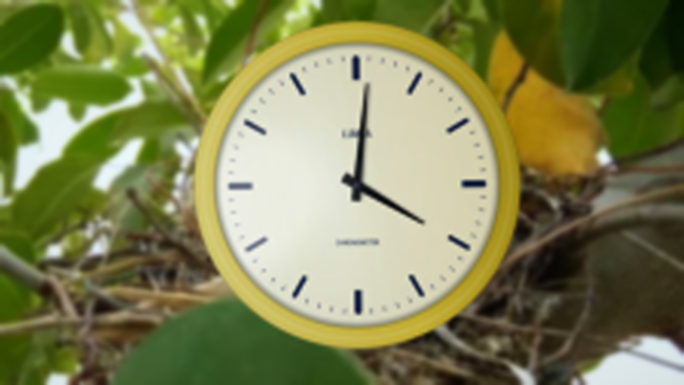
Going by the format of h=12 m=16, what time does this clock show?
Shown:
h=4 m=1
